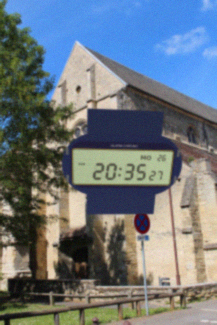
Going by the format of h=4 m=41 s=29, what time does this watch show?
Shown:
h=20 m=35 s=27
